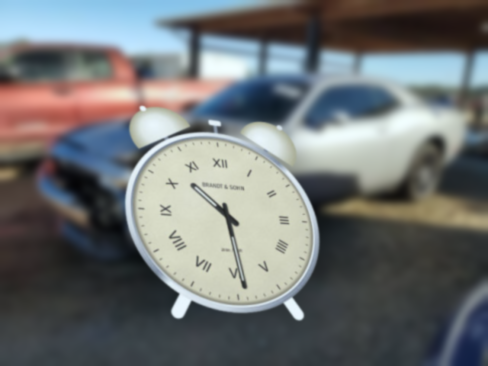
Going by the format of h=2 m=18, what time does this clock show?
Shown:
h=10 m=29
